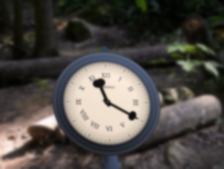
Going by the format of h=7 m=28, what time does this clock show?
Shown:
h=11 m=20
